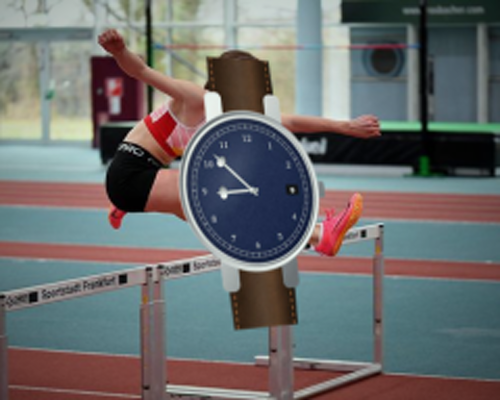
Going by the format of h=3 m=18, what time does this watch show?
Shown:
h=8 m=52
